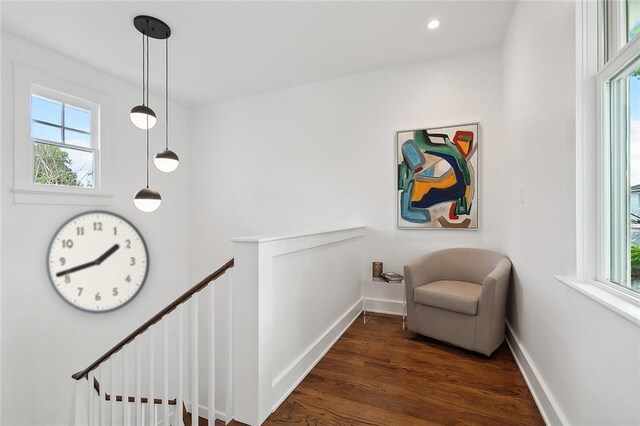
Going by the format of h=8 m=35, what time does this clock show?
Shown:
h=1 m=42
